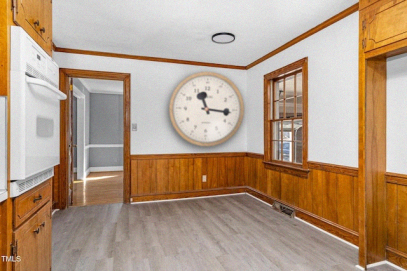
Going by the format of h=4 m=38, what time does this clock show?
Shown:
h=11 m=16
